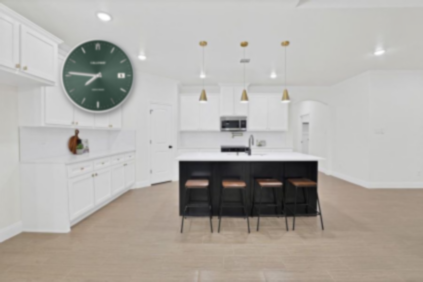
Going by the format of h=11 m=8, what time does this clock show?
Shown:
h=7 m=46
